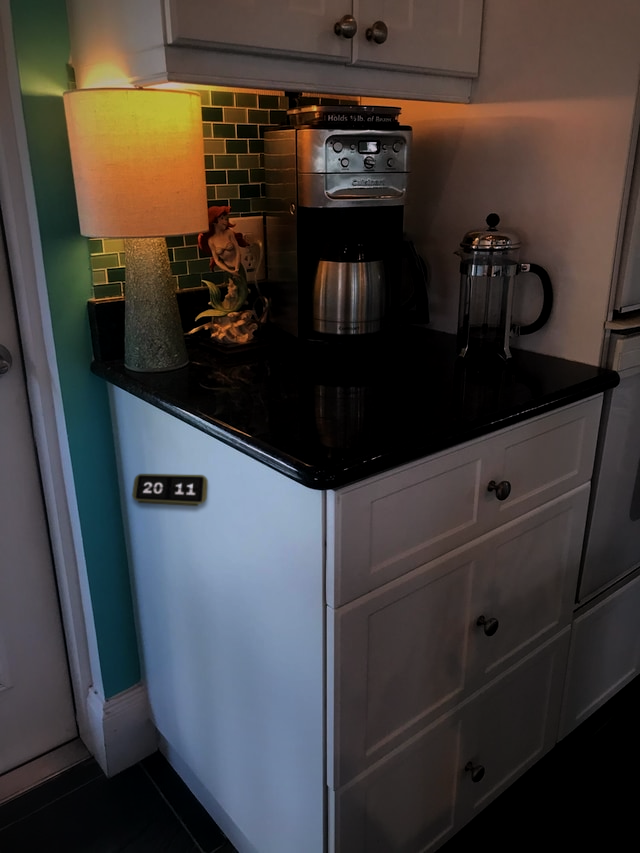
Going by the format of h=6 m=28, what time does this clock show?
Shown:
h=20 m=11
